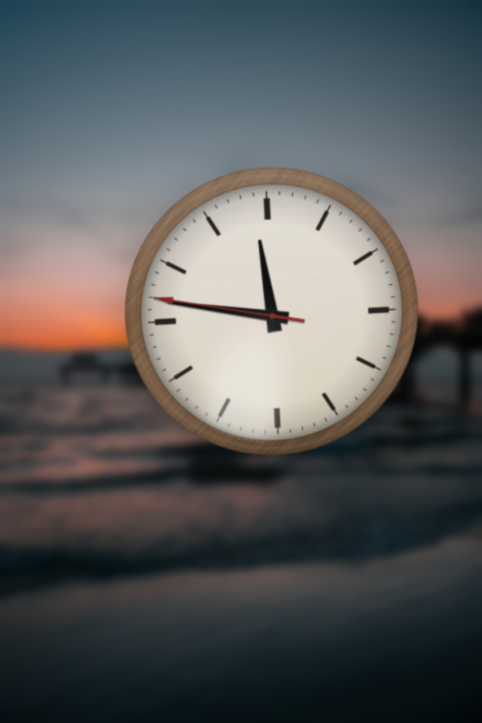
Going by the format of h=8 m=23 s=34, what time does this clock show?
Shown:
h=11 m=46 s=47
